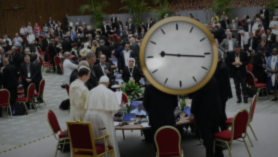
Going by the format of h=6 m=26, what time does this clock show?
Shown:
h=9 m=16
